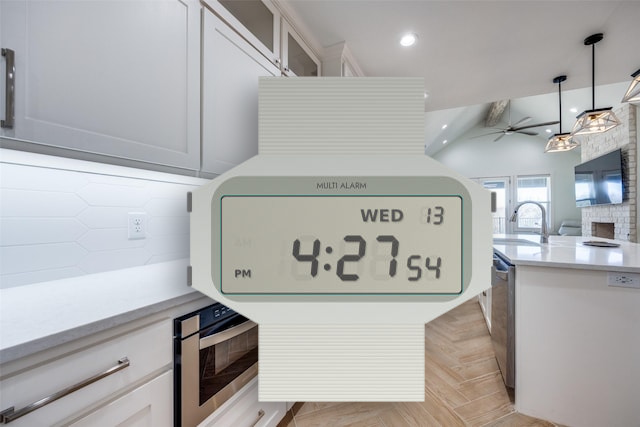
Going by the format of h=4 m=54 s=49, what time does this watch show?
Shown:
h=4 m=27 s=54
